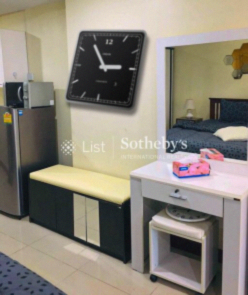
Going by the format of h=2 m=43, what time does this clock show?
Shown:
h=2 m=54
